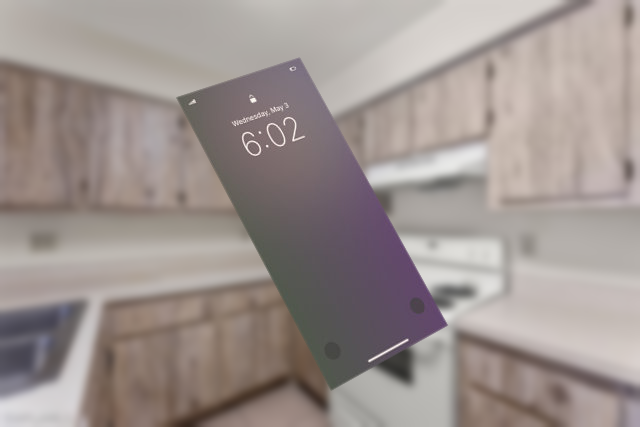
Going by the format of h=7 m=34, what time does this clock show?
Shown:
h=6 m=2
